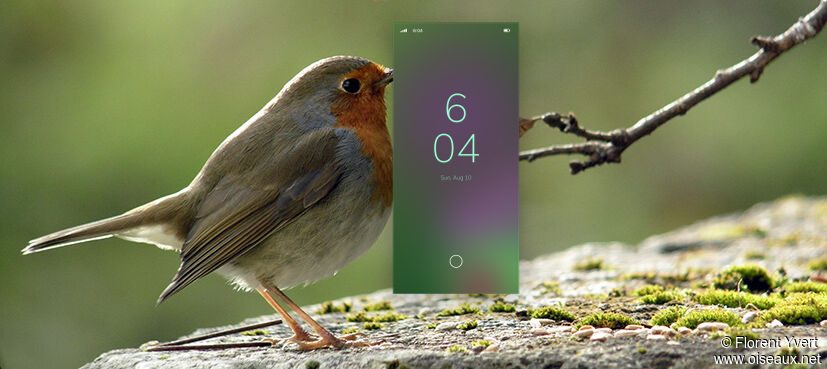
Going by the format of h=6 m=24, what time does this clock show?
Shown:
h=6 m=4
